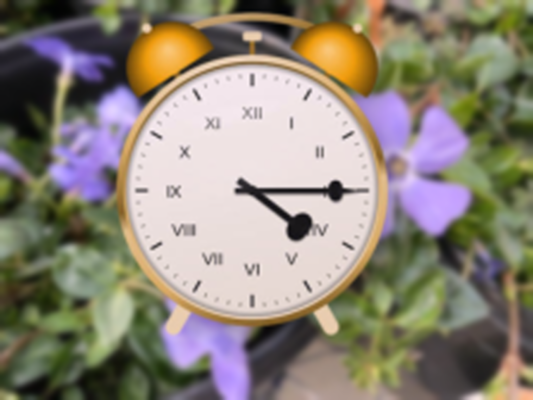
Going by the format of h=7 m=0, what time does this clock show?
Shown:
h=4 m=15
